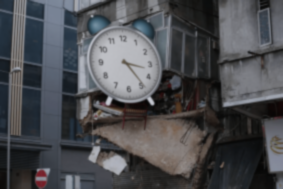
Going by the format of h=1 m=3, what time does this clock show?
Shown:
h=3 m=24
